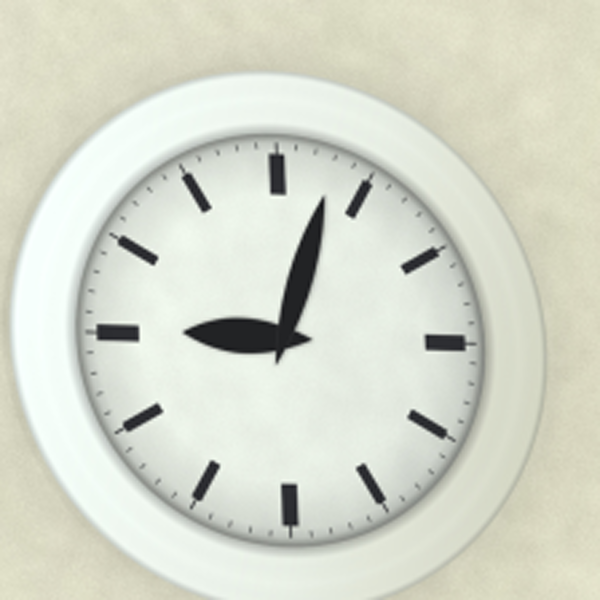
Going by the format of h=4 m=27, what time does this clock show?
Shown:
h=9 m=3
